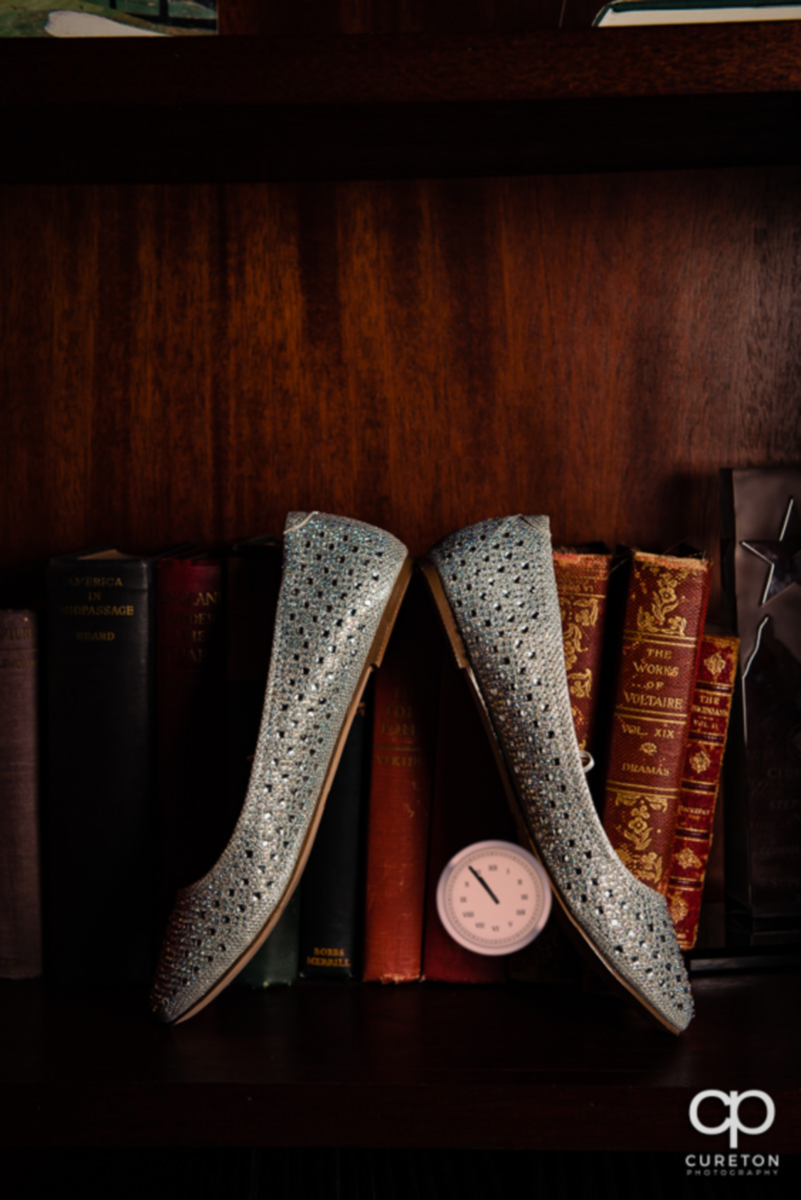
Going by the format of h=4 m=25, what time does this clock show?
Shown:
h=10 m=54
